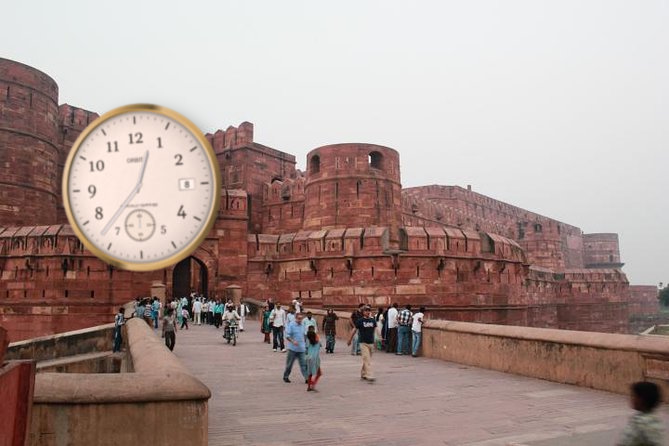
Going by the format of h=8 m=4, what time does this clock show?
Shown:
h=12 m=37
